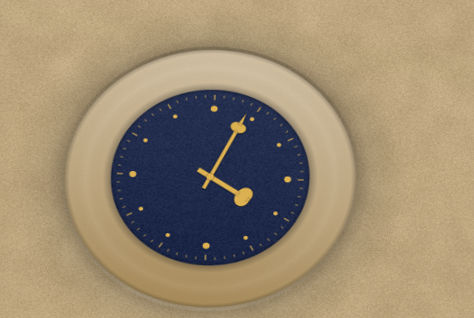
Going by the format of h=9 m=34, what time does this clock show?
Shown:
h=4 m=4
